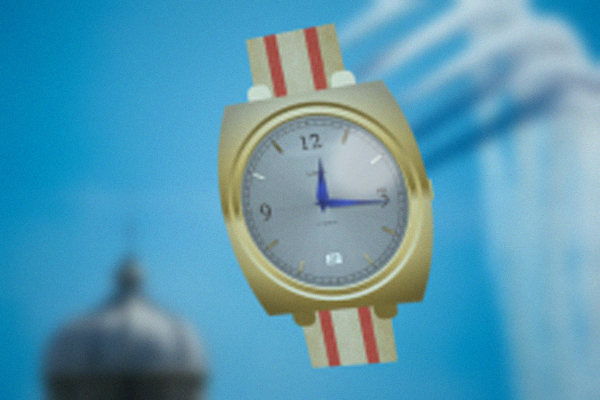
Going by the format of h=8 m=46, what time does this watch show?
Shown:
h=12 m=16
